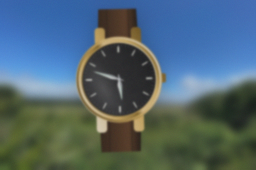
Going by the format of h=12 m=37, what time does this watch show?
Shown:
h=5 m=48
